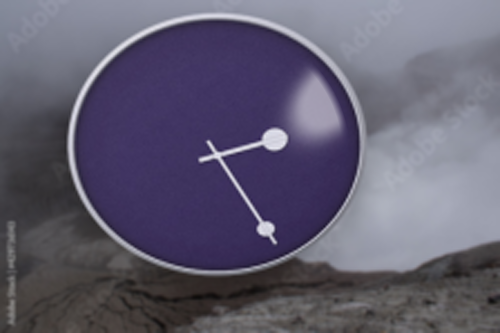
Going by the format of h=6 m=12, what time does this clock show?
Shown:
h=2 m=25
